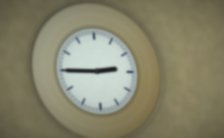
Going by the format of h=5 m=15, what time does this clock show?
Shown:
h=2 m=45
